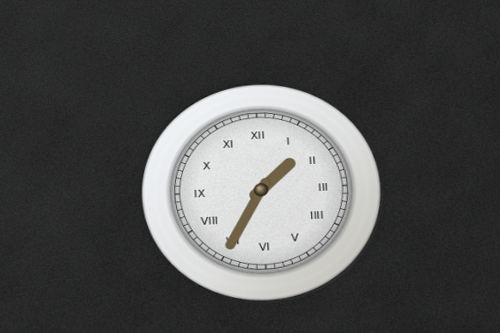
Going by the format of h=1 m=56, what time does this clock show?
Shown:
h=1 m=35
